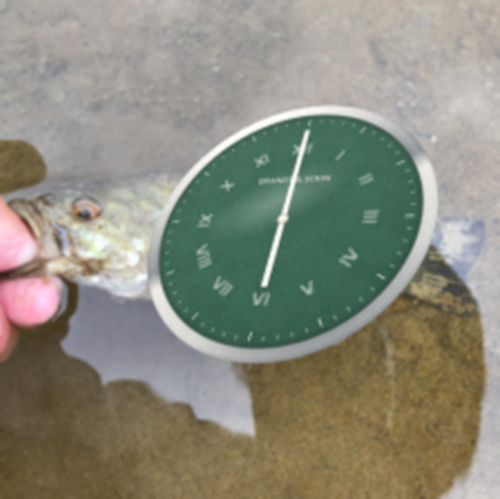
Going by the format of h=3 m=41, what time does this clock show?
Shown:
h=6 m=0
